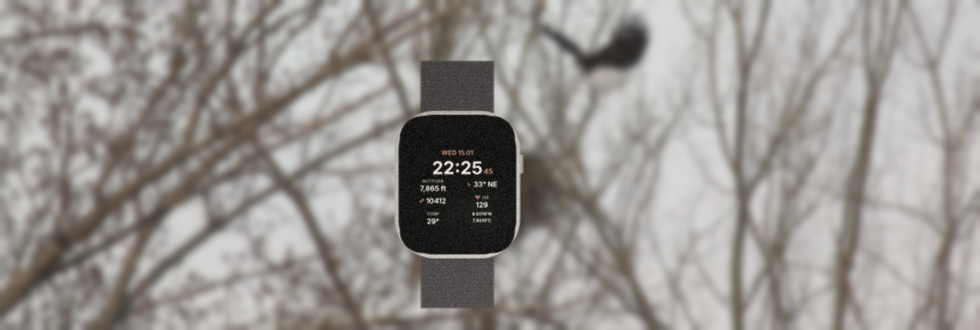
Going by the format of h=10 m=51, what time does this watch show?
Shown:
h=22 m=25
